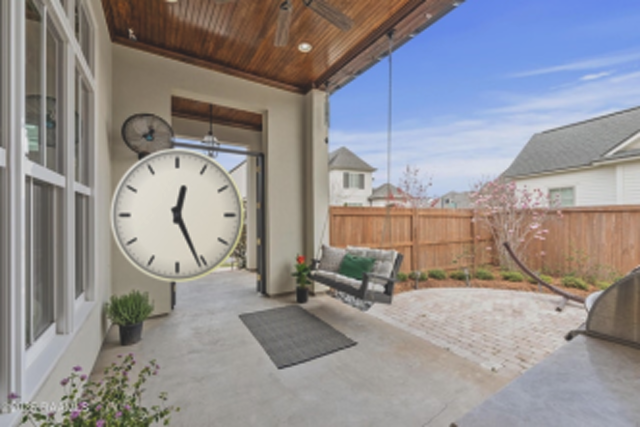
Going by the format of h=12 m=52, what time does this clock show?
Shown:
h=12 m=26
